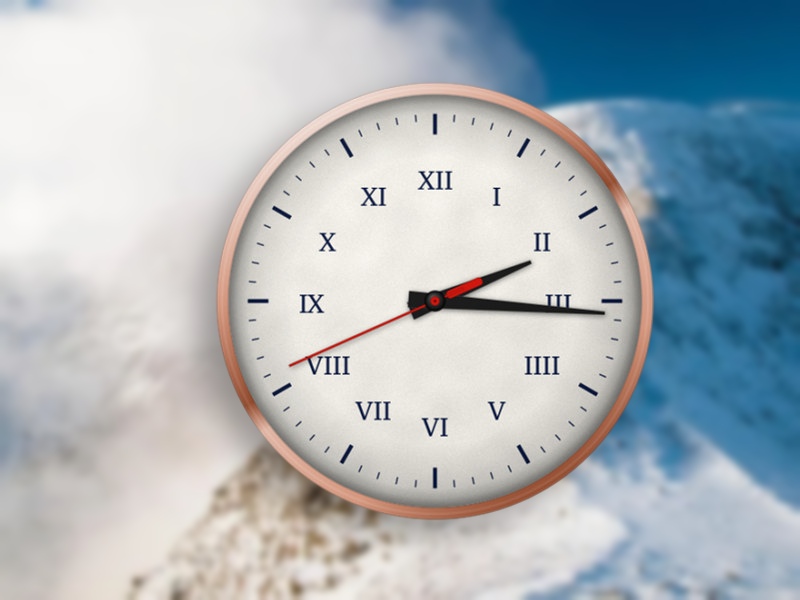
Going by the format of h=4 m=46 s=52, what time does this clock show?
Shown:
h=2 m=15 s=41
